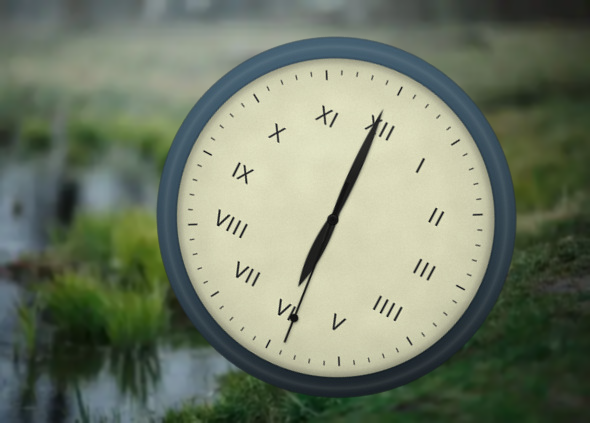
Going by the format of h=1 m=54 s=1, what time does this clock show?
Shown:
h=5 m=59 s=29
